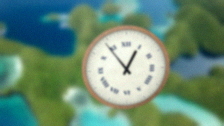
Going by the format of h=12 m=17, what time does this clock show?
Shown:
h=12 m=54
